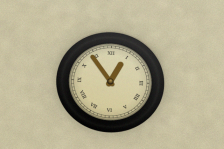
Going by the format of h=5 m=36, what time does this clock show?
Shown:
h=12 m=54
